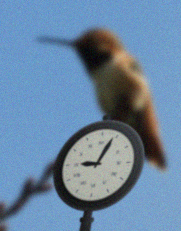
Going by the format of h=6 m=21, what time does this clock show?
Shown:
h=9 m=4
